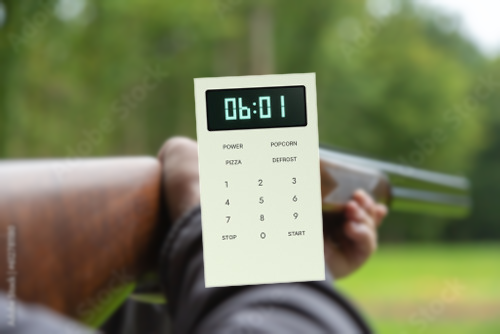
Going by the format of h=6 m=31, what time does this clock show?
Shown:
h=6 m=1
